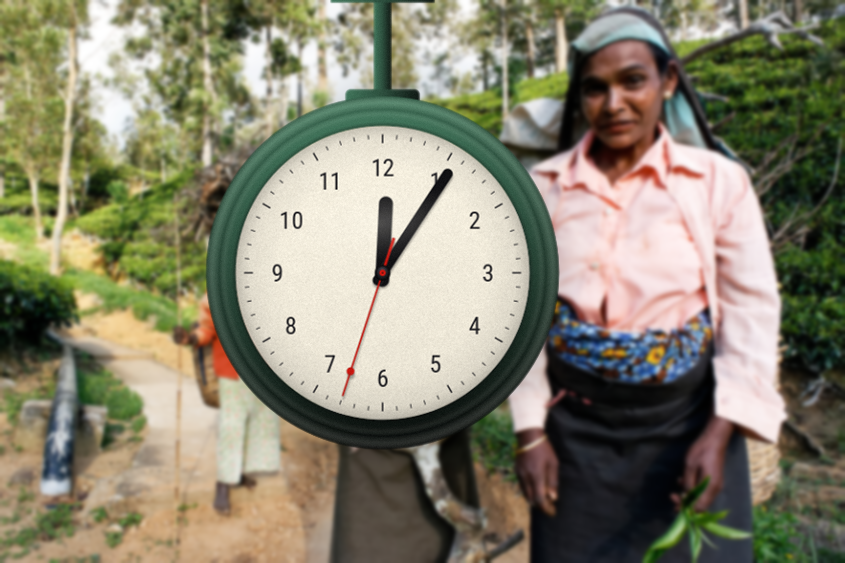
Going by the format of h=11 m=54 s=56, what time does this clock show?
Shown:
h=12 m=5 s=33
